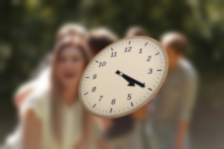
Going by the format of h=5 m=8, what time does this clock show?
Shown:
h=4 m=20
